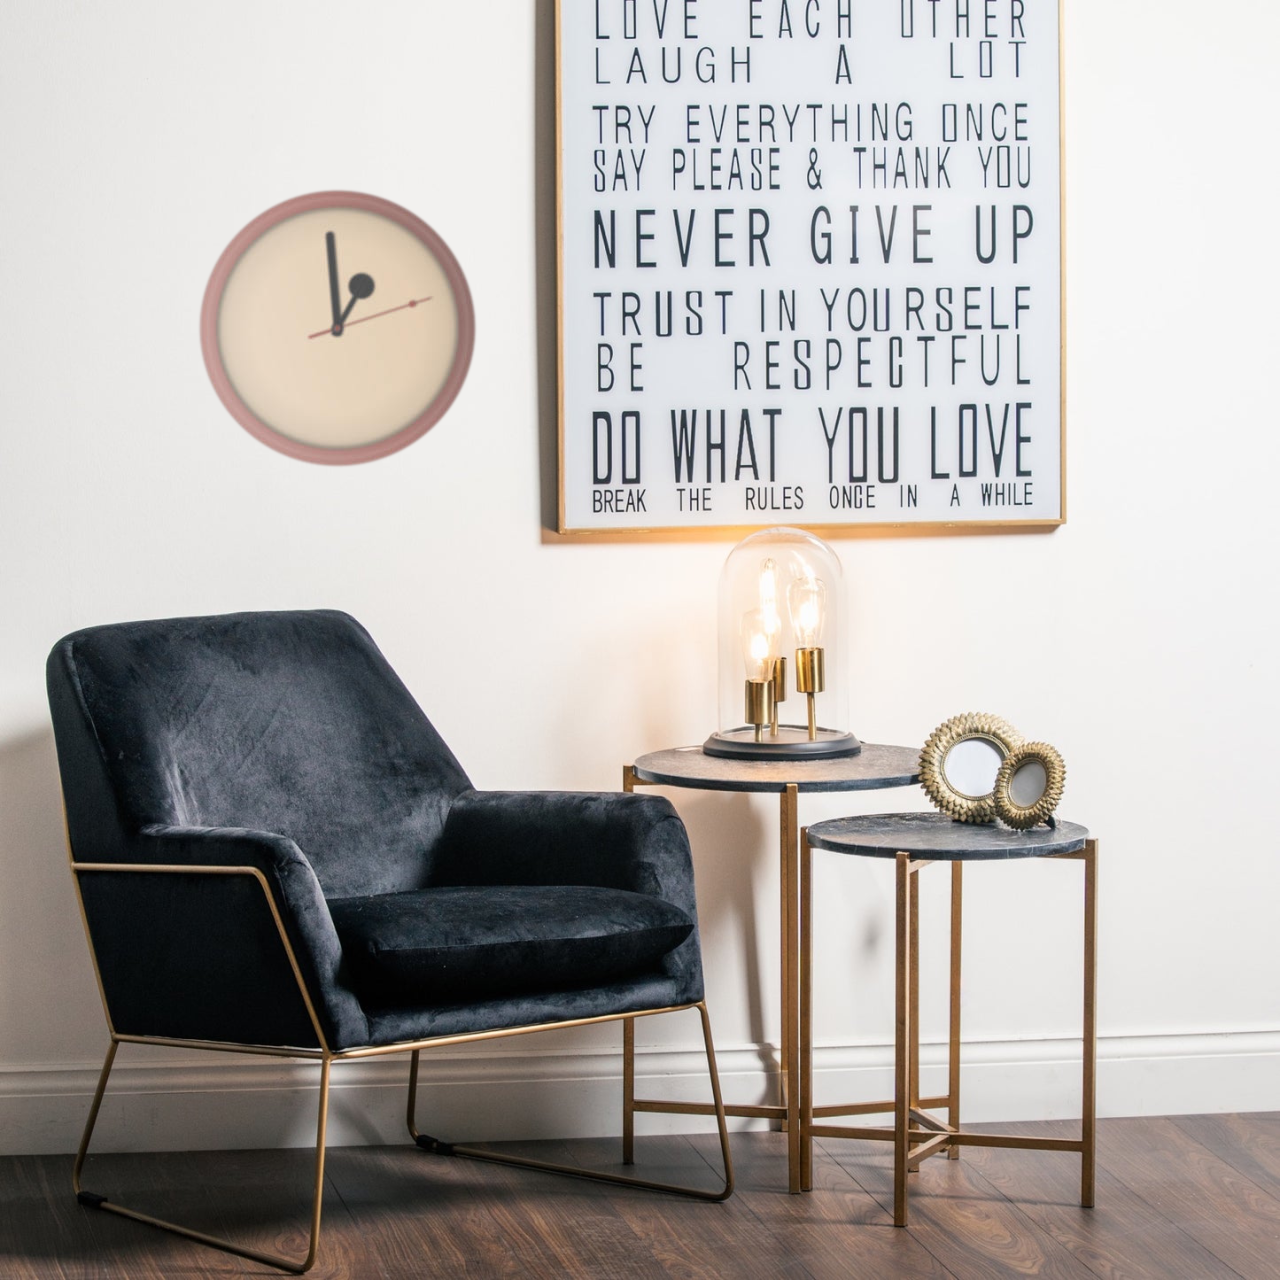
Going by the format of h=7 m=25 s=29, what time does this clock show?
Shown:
h=12 m=59 s=12
